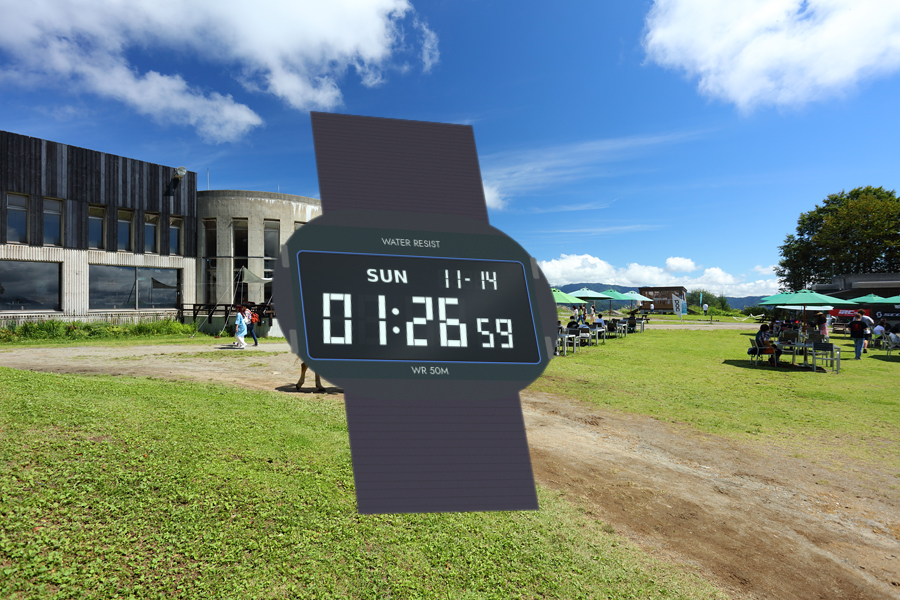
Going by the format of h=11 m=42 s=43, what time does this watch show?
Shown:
h=1 m=26 s=59
